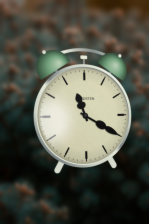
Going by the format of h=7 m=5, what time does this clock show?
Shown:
h=11 m=20
